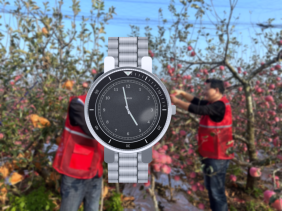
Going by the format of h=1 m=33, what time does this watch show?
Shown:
h=4 m=58
